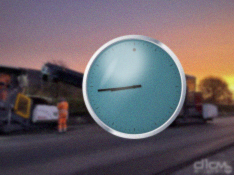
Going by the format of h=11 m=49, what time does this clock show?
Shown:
h=8 m=44
